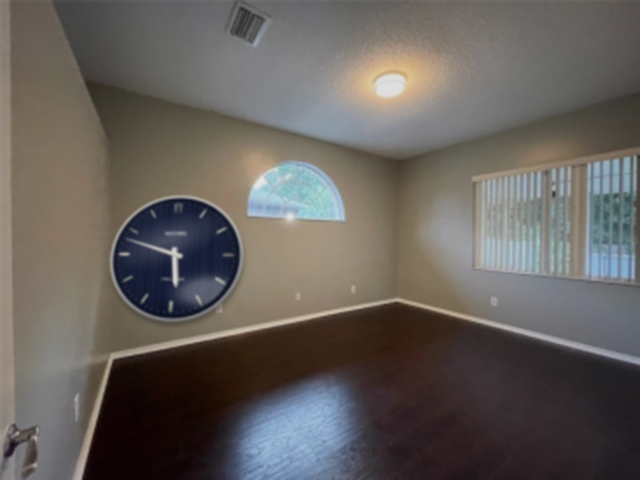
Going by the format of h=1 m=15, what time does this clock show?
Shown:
h=5 m=48
